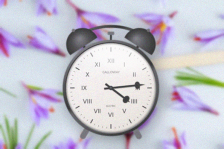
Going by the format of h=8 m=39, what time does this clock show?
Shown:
h=4 m=14
